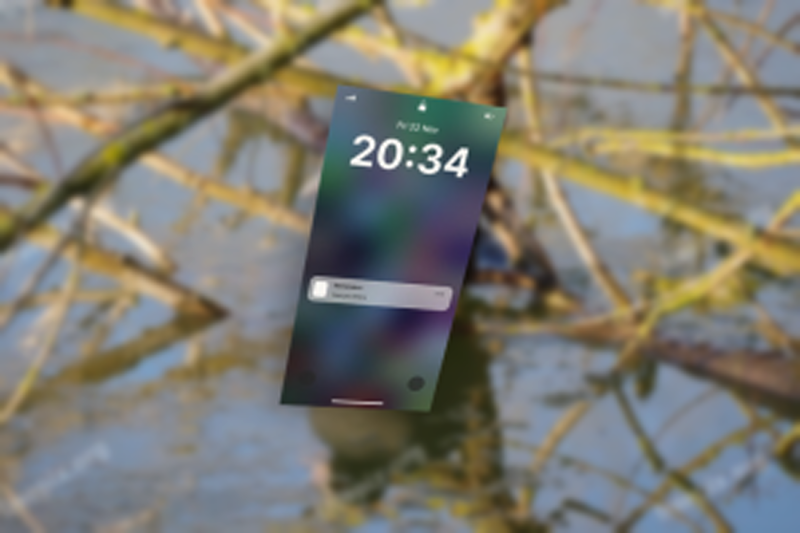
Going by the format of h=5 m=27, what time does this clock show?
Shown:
h=20 m=34
